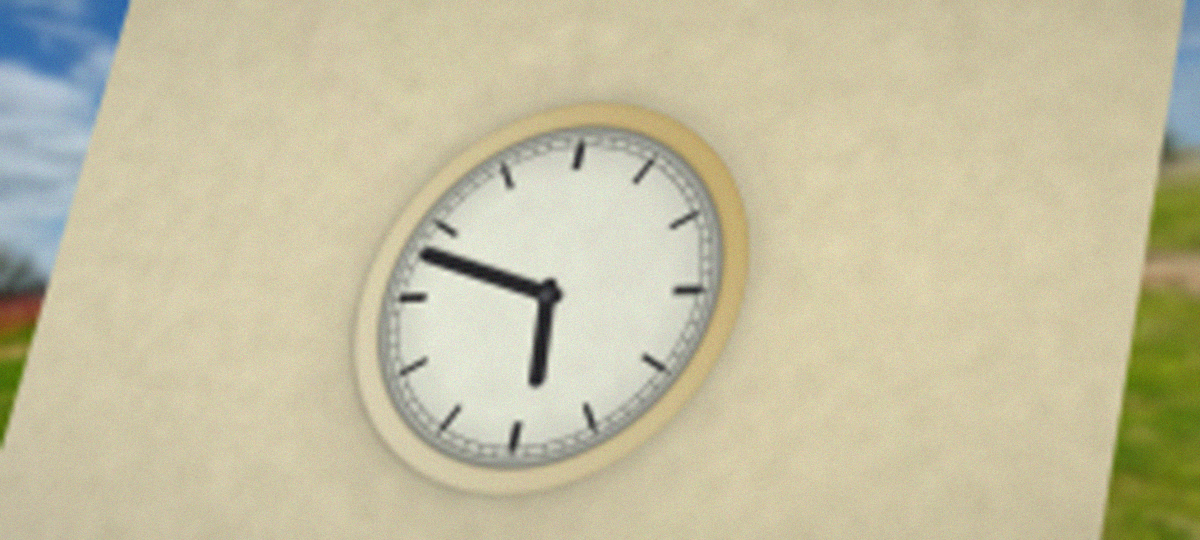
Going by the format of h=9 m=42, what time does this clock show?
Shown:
h=5 m=48
